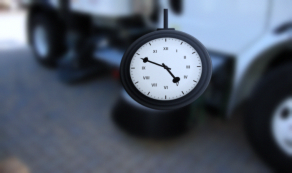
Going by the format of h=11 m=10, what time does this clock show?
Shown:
h=4 m=49
